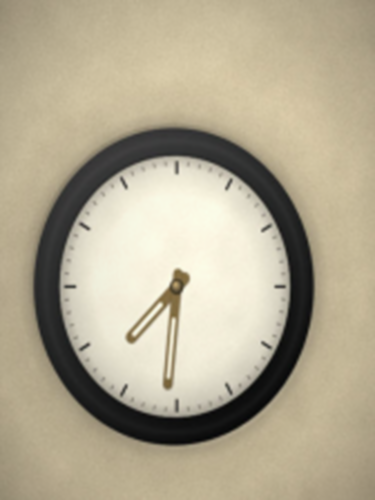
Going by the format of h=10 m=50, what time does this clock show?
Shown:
h=7 m=31
